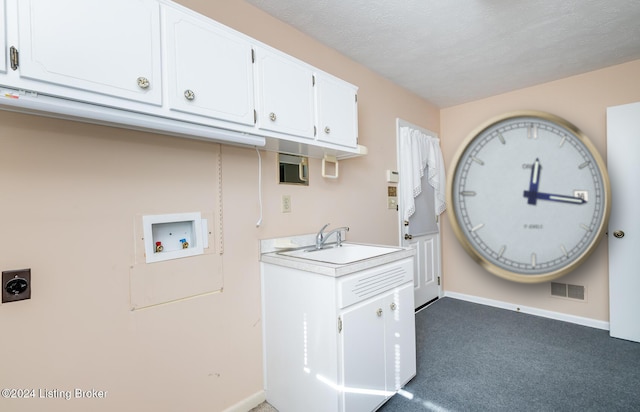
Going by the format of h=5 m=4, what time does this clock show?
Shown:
h=12 m=16
